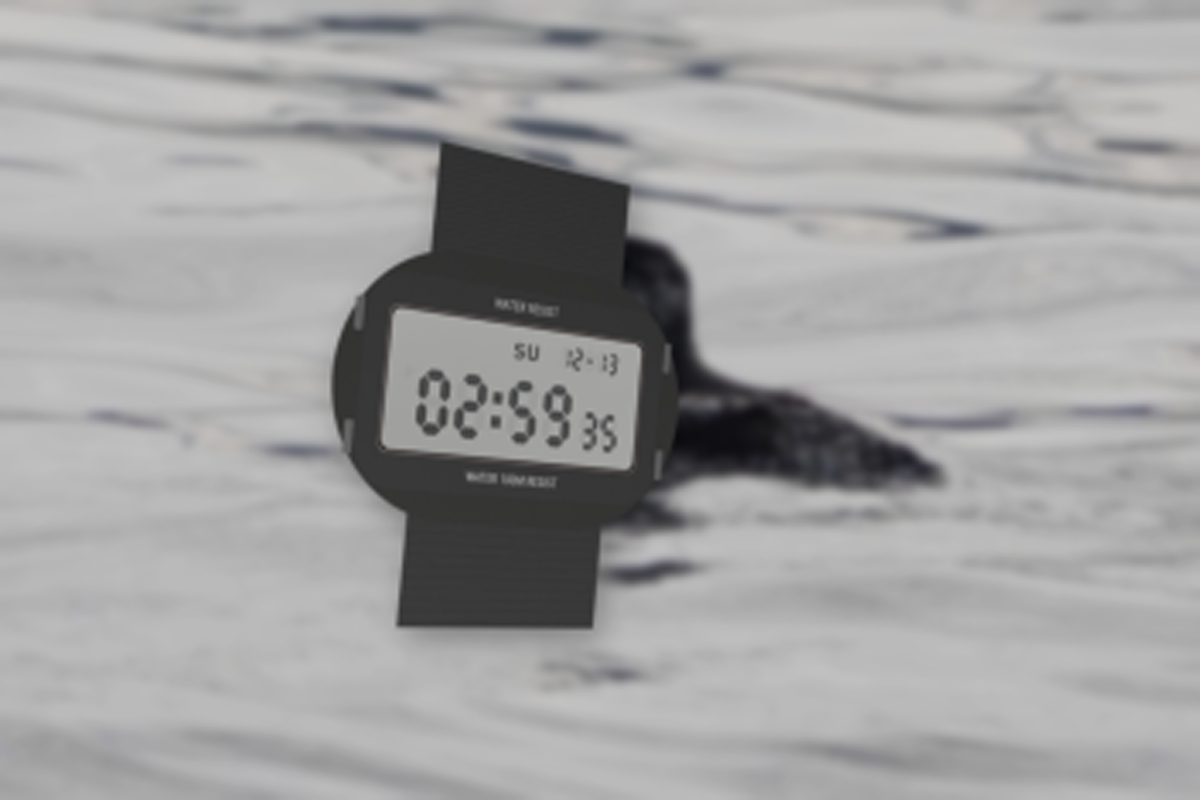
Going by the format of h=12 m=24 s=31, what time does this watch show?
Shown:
h=2 m=59 s=35
